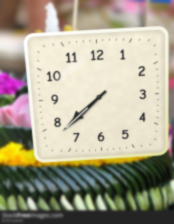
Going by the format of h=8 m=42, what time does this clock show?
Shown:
h=7 m=38
